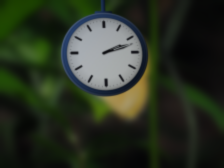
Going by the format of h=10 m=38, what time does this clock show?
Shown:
h=2 m=12
